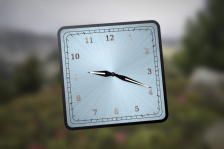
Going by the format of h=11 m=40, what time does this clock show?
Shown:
h=9 m=19
